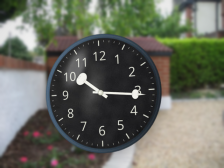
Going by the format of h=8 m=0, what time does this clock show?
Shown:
h=10 m=16
